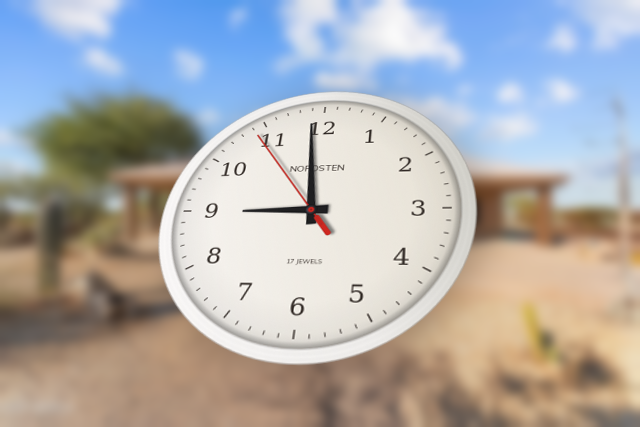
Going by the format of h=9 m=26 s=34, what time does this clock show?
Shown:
h=8 m=58 s=54
